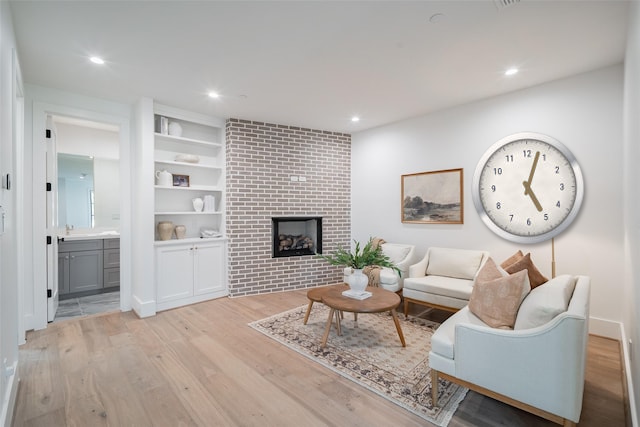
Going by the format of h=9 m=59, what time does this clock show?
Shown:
h=5 m=3
